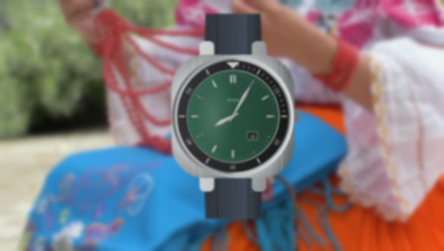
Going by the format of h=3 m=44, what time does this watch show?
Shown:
h=8 m=5
